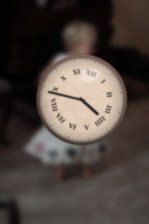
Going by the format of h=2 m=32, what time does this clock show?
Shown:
h=3 m=44
